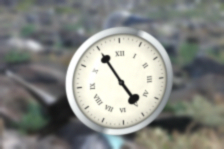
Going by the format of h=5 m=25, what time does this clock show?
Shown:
h=4 m=55
